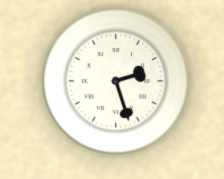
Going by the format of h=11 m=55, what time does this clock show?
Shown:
h=2 m=27
